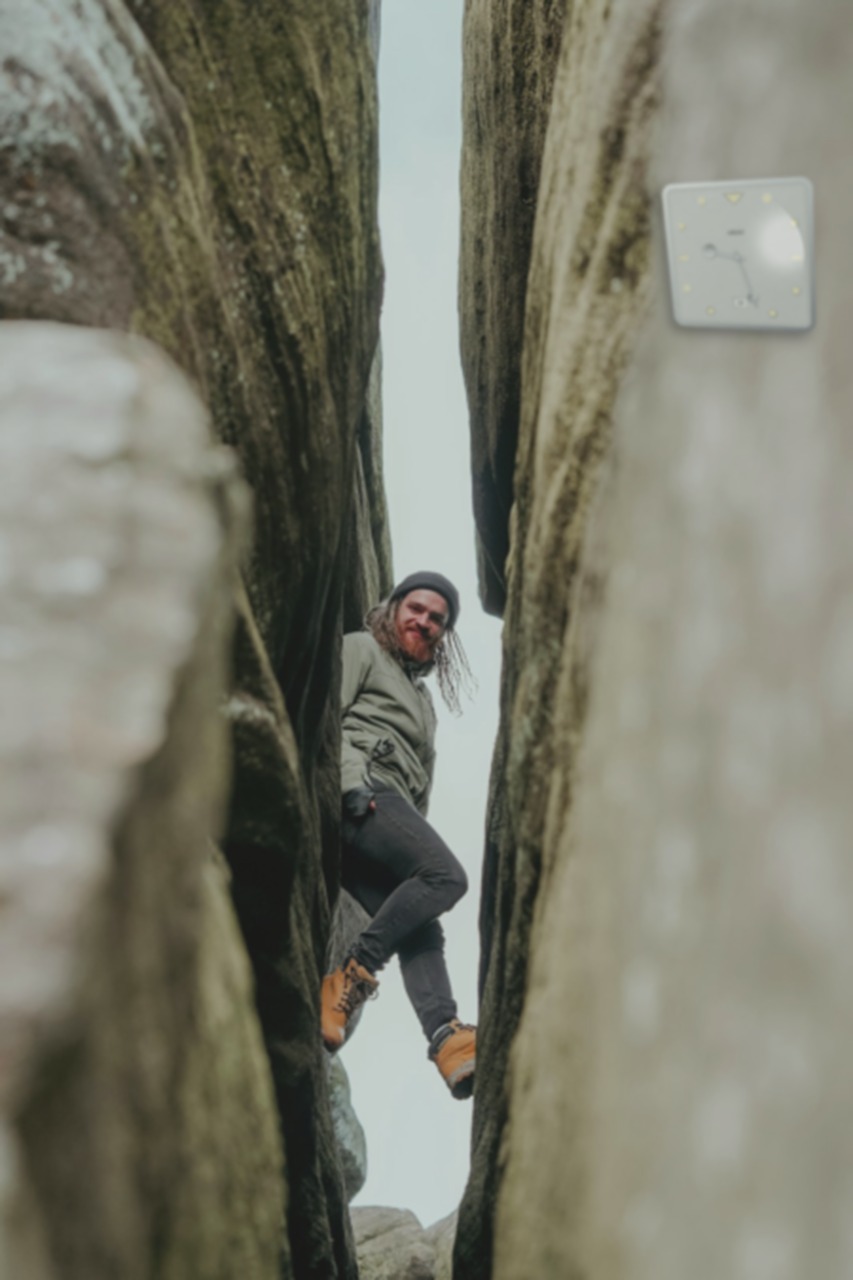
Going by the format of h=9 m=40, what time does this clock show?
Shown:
h=9 m=27
